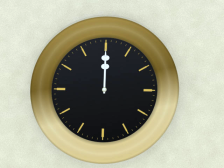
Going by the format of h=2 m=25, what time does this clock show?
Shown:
h=12 m=0
